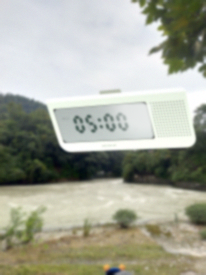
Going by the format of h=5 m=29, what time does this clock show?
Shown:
h=5 m=0
